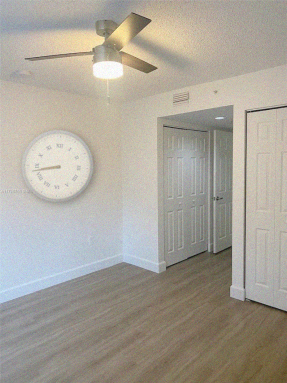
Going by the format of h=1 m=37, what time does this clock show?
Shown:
h=8 m=43
